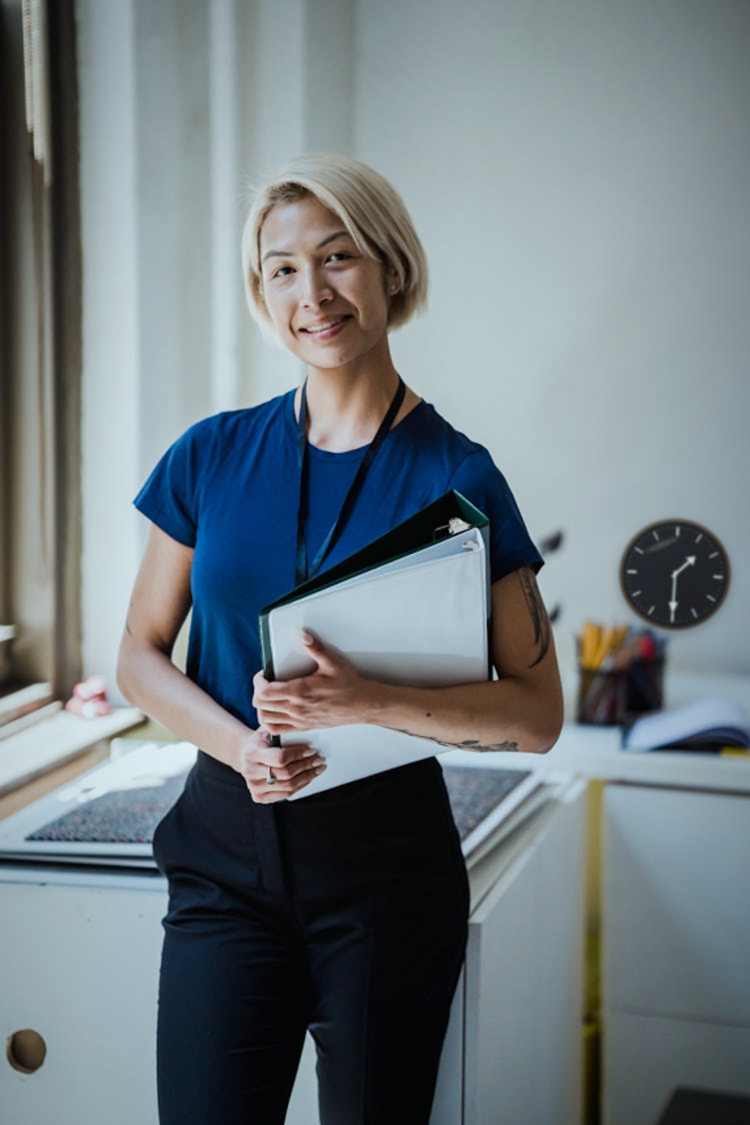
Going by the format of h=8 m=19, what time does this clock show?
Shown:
h=1 m=30
